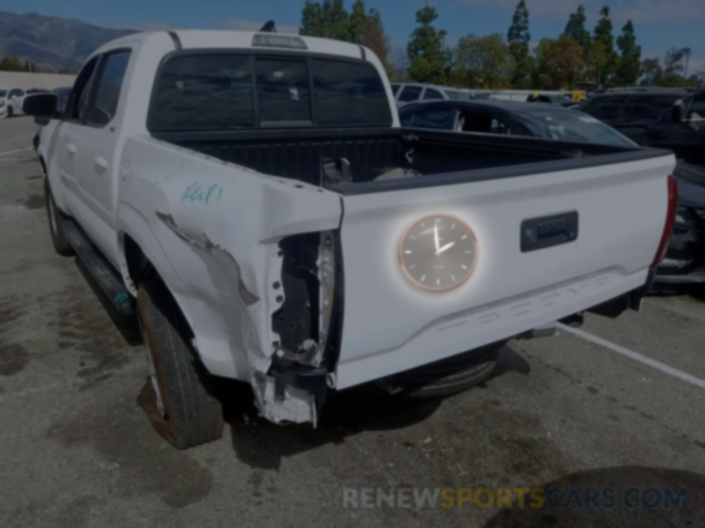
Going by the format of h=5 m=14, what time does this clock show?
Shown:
h=1 m=59
